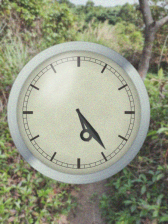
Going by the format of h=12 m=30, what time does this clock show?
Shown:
h=5 m=24
